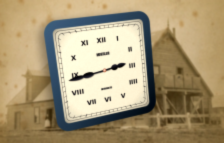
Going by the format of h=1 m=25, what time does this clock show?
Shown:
h=2 m=44
